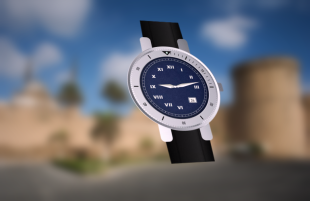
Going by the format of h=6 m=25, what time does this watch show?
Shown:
h=9 m=13
